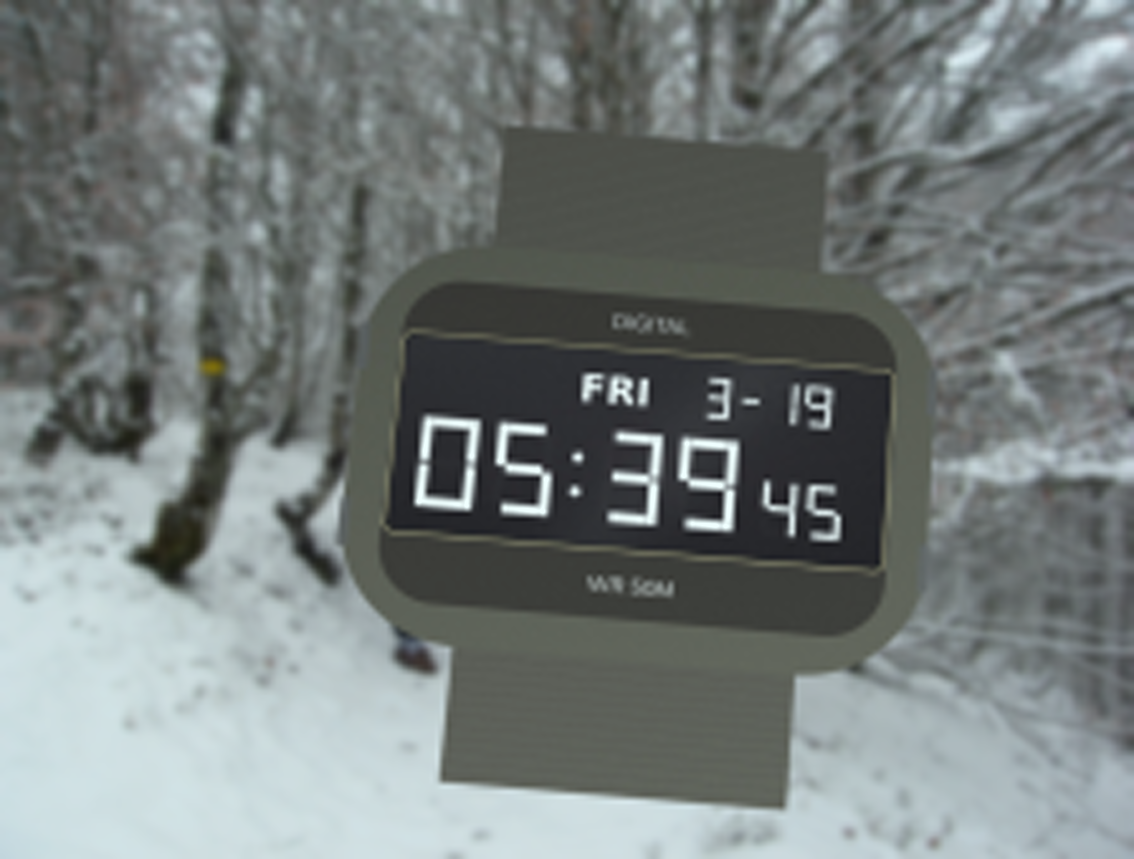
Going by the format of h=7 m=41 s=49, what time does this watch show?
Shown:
h=5 m=39 s=45
